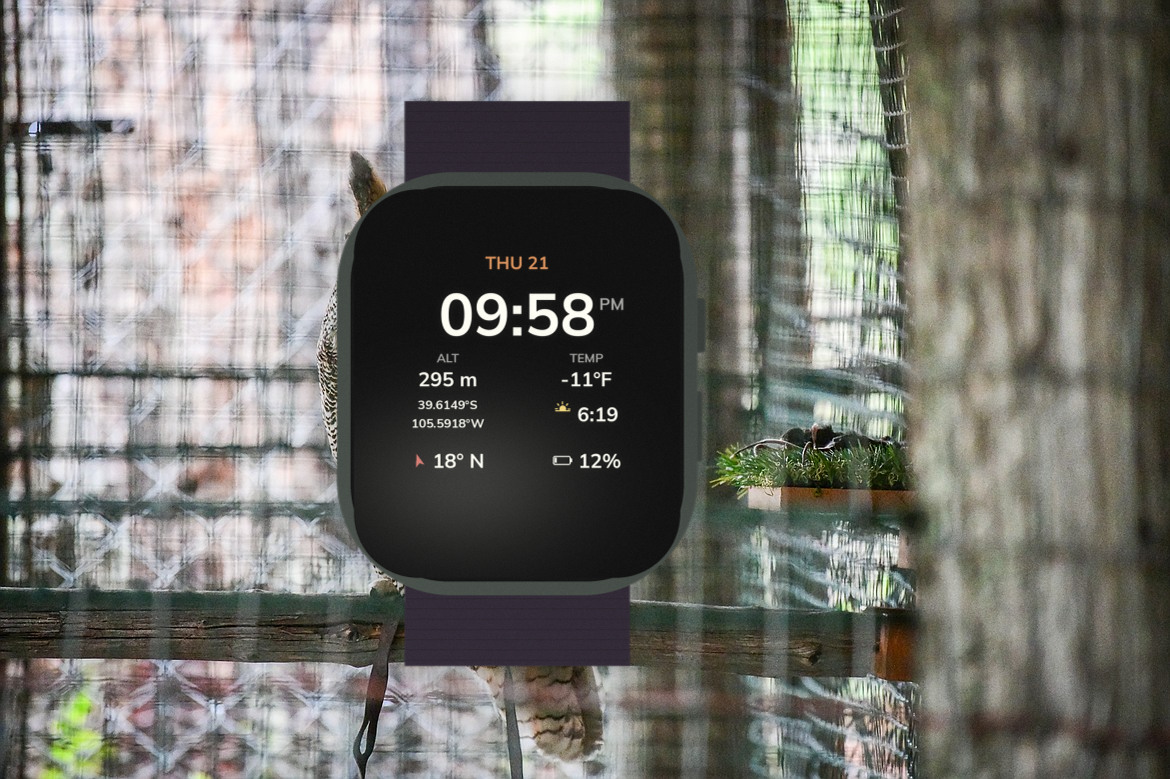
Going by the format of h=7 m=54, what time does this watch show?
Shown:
h=9 m=58
